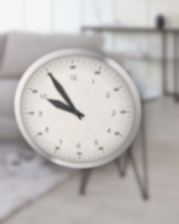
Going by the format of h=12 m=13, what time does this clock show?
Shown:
h=9 m=55
